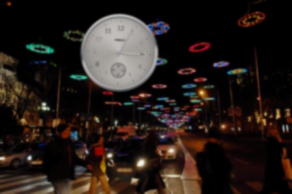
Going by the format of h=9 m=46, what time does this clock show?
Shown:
h=3 m=4
